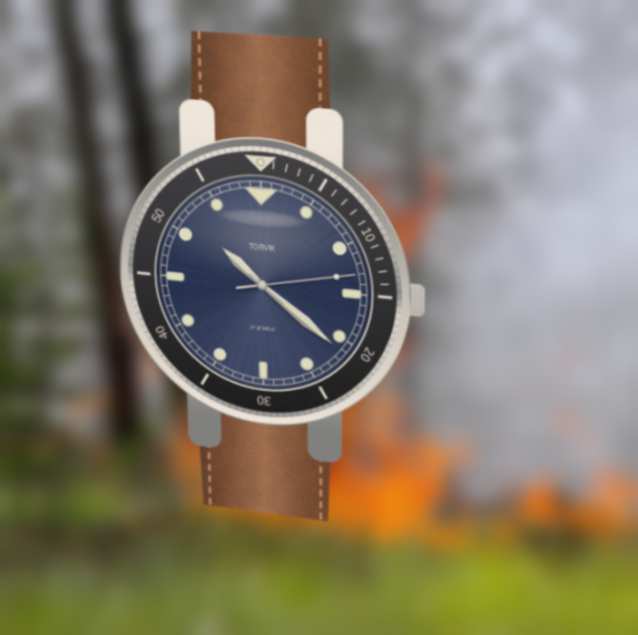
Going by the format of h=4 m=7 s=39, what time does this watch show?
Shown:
h=10 m=21 s=13
